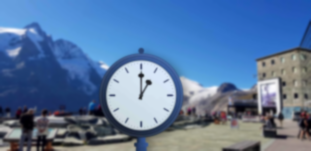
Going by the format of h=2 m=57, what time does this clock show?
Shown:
h=1 m=0
